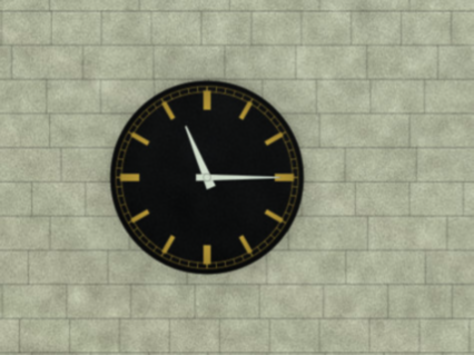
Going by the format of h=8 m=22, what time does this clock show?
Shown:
h=11 m=15
